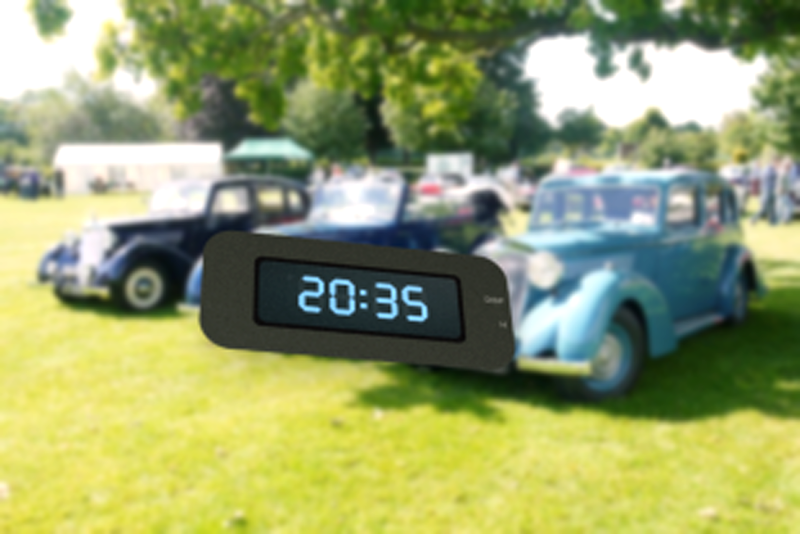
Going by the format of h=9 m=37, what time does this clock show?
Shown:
h=20 m=35
